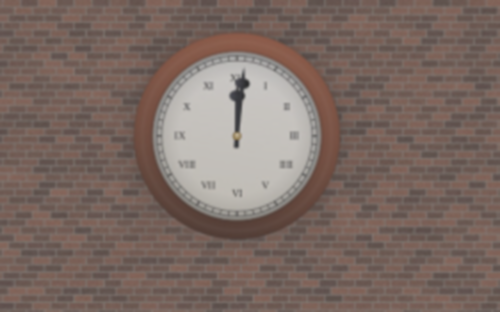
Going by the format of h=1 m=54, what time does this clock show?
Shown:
h=12 m=1
